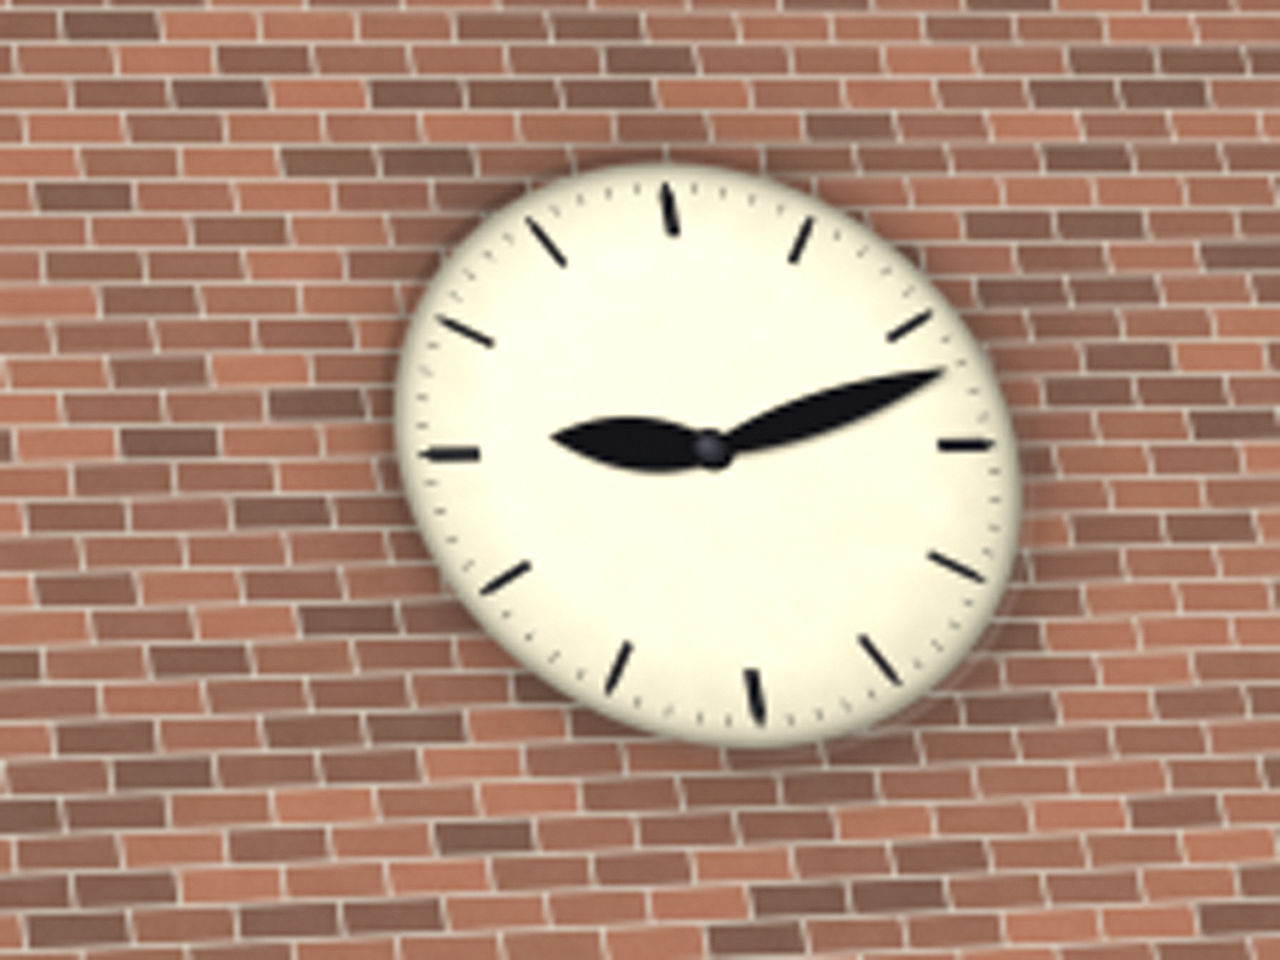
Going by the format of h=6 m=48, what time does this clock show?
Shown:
h=9 m=12
